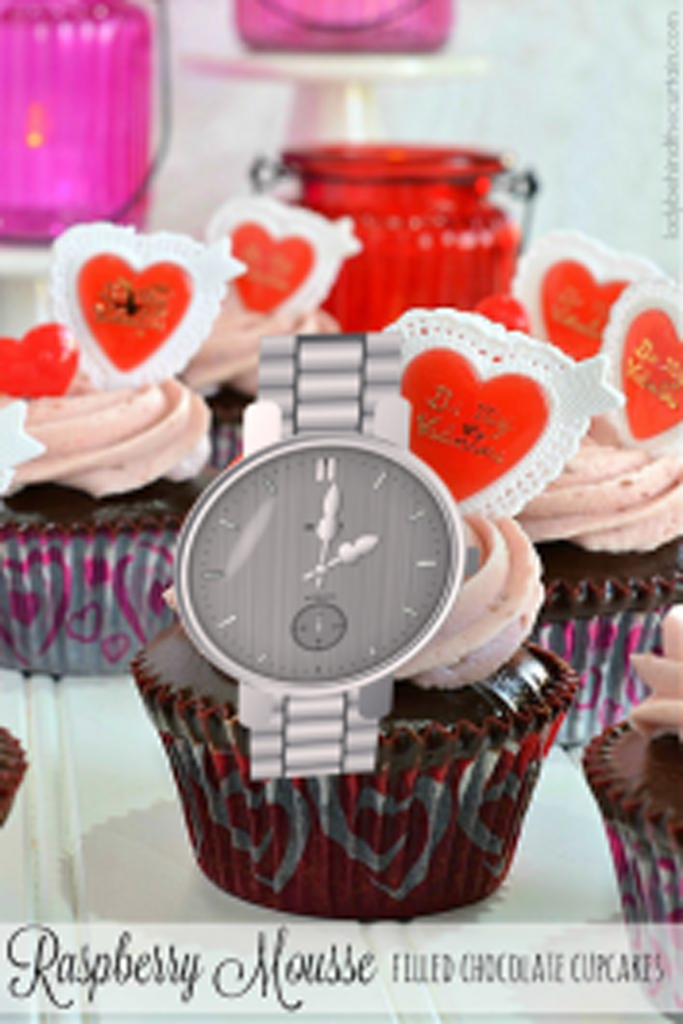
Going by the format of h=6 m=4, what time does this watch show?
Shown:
h=2 m=1
